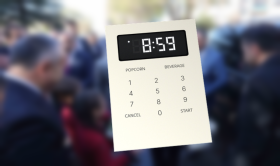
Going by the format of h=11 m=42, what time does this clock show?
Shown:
h=8 m=59
